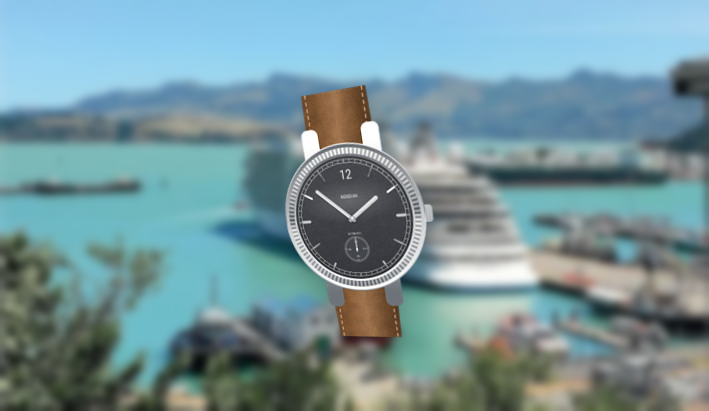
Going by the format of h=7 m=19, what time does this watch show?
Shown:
h=1 m=52
